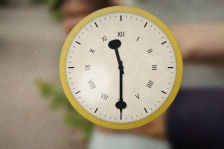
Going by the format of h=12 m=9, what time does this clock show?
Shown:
h=11 m=30
